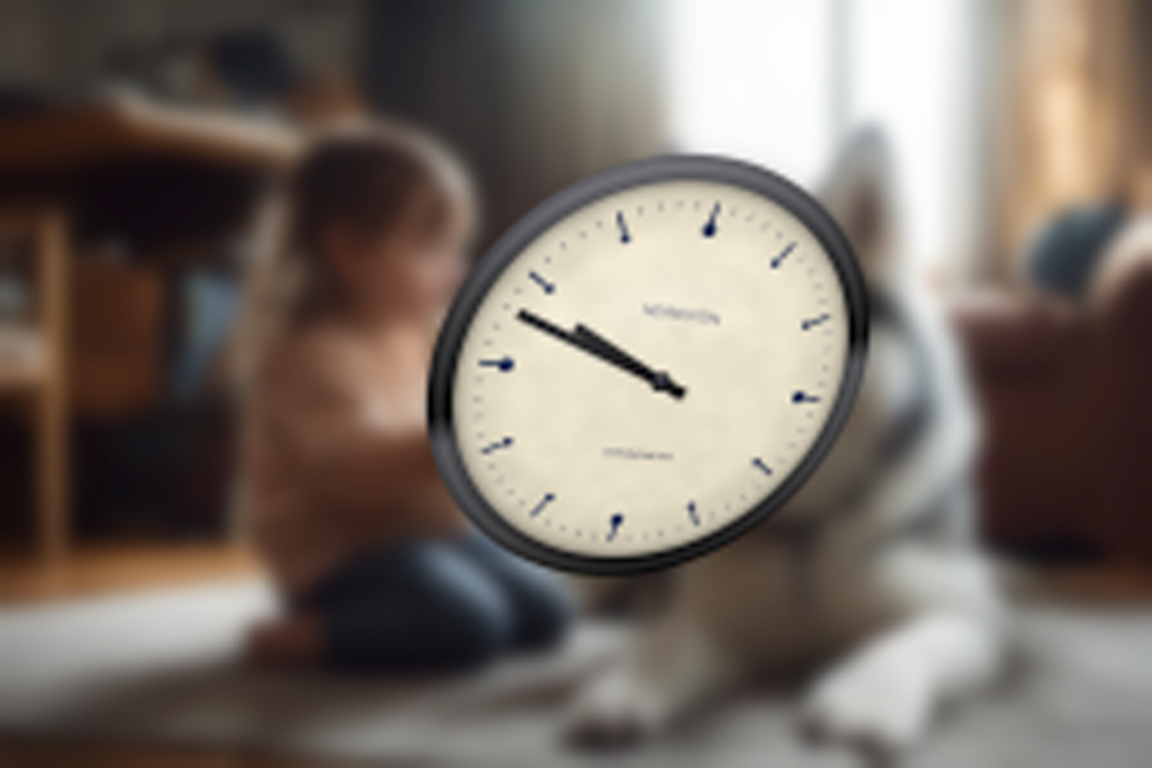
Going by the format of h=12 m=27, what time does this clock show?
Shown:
h=9 m=48
